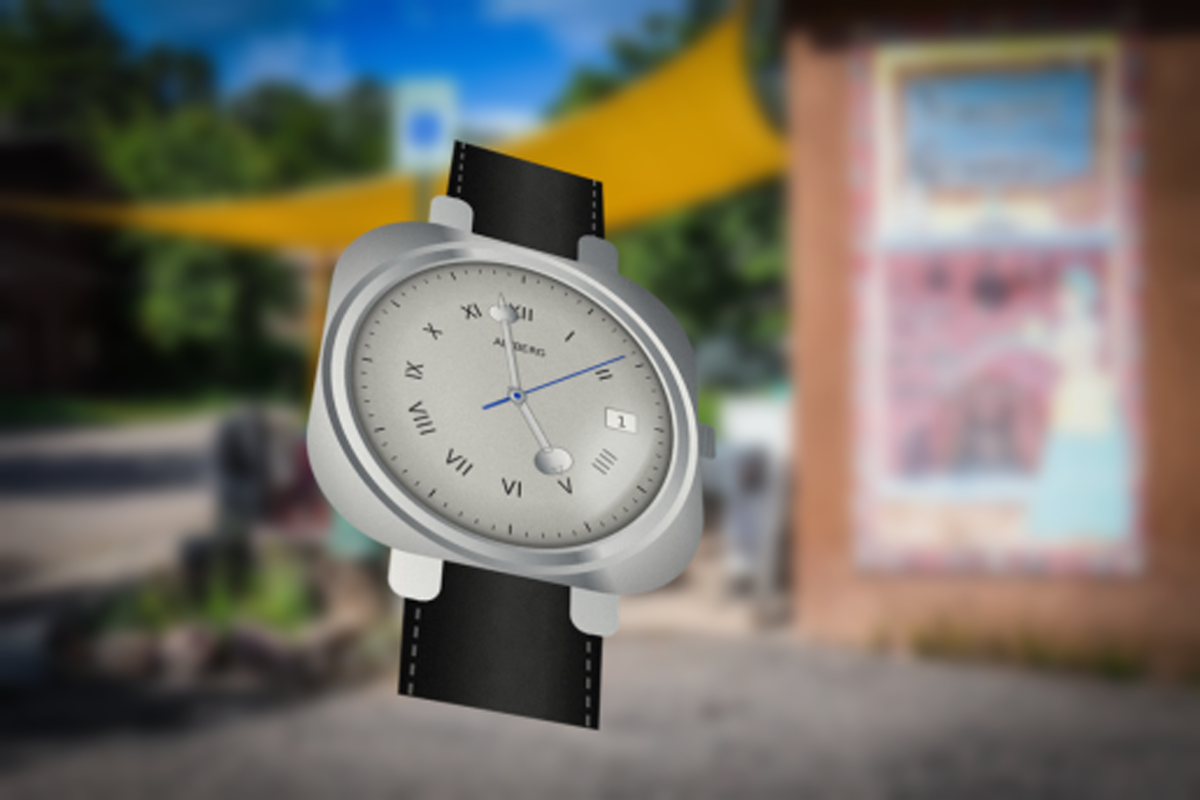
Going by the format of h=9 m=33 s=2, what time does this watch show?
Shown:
h=4 m=58 s=9
